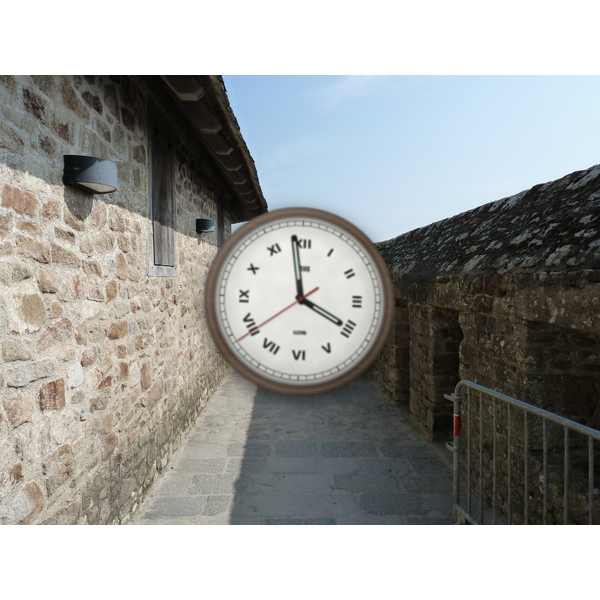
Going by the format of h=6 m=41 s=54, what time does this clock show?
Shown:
h=3 m=58 s=39
